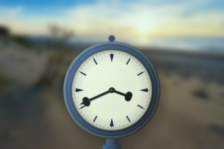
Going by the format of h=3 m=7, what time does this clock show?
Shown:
h=3 m=41
